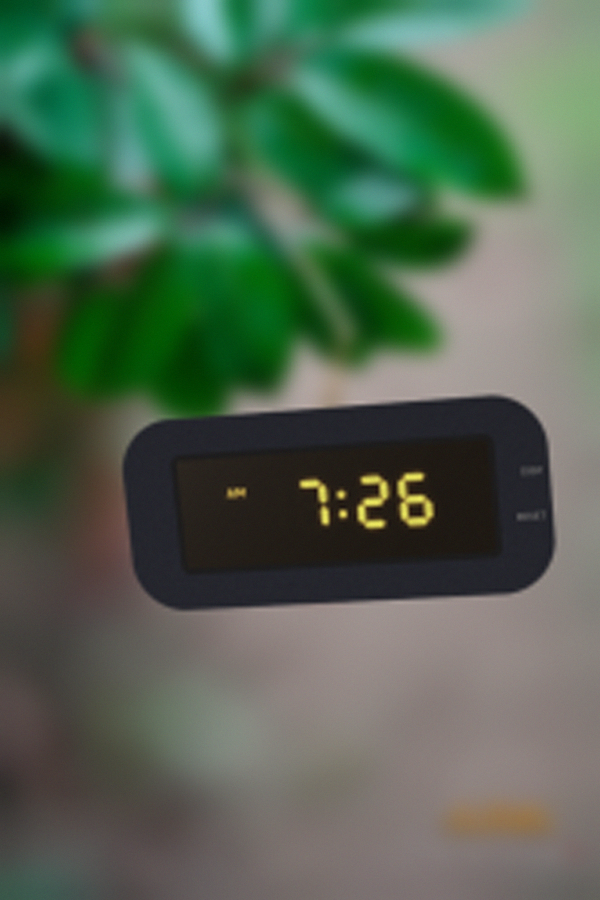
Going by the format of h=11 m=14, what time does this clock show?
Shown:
h=7 m=26
